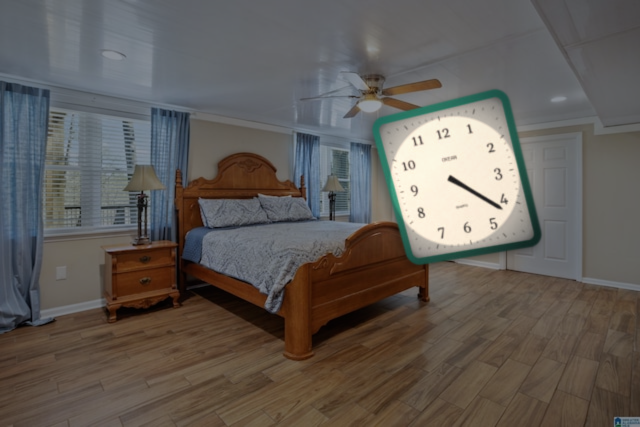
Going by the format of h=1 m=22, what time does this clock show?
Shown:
h=4 m=22
